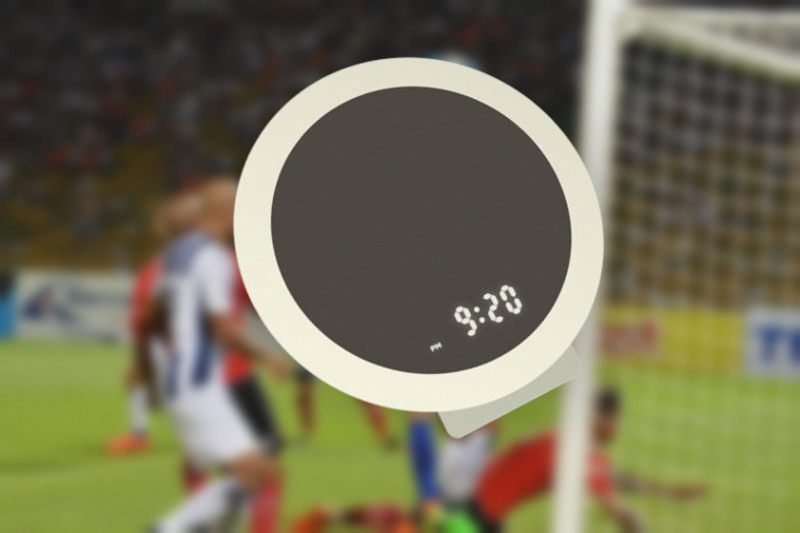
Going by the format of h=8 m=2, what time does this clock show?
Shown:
h=9 m=20
